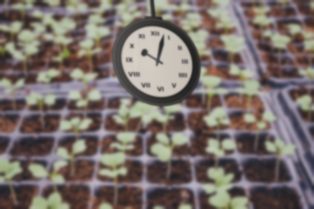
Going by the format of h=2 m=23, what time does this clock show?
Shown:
h=10 m=3
